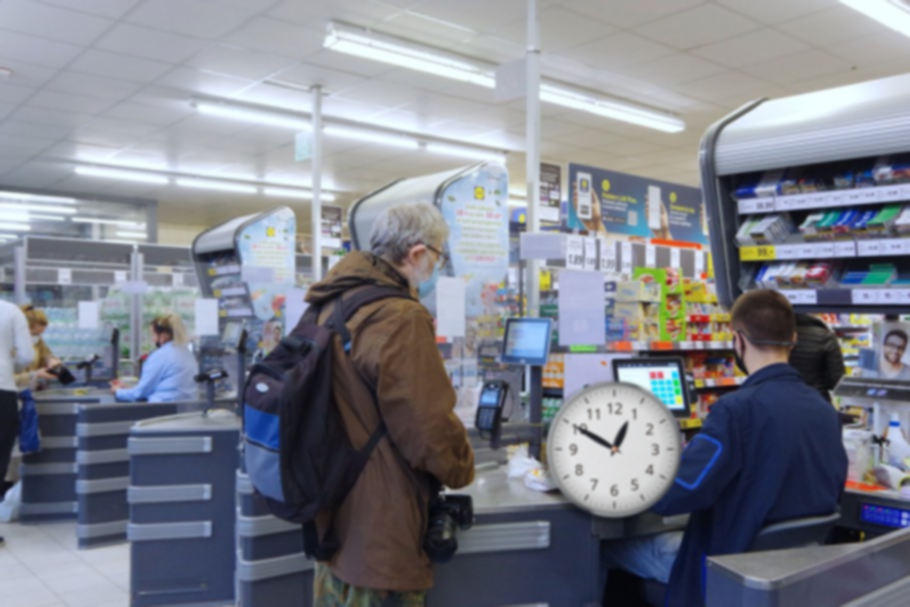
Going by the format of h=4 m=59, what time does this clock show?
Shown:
h=12 m=50
